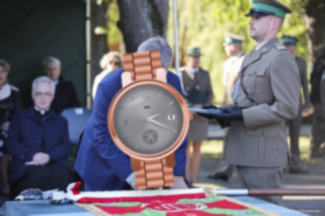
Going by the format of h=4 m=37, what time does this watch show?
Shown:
h=2 m=20
